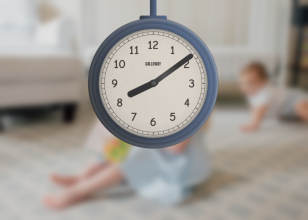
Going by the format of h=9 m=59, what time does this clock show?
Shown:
h=8 m=9
